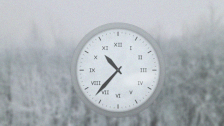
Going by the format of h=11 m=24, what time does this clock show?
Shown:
h=10 m=37
